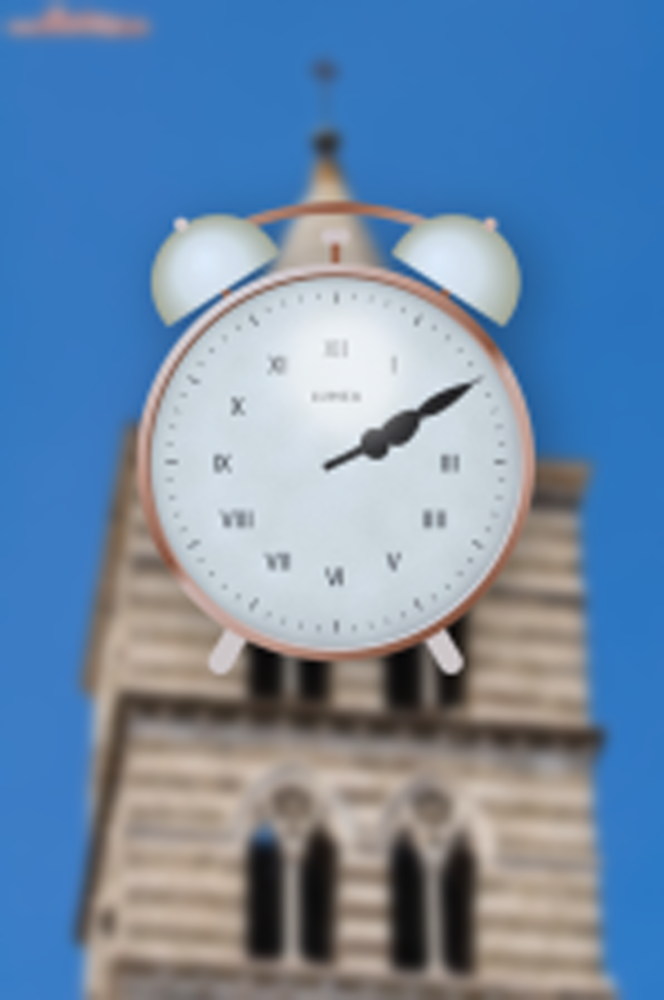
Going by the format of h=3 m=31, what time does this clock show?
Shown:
h=2 m=10
